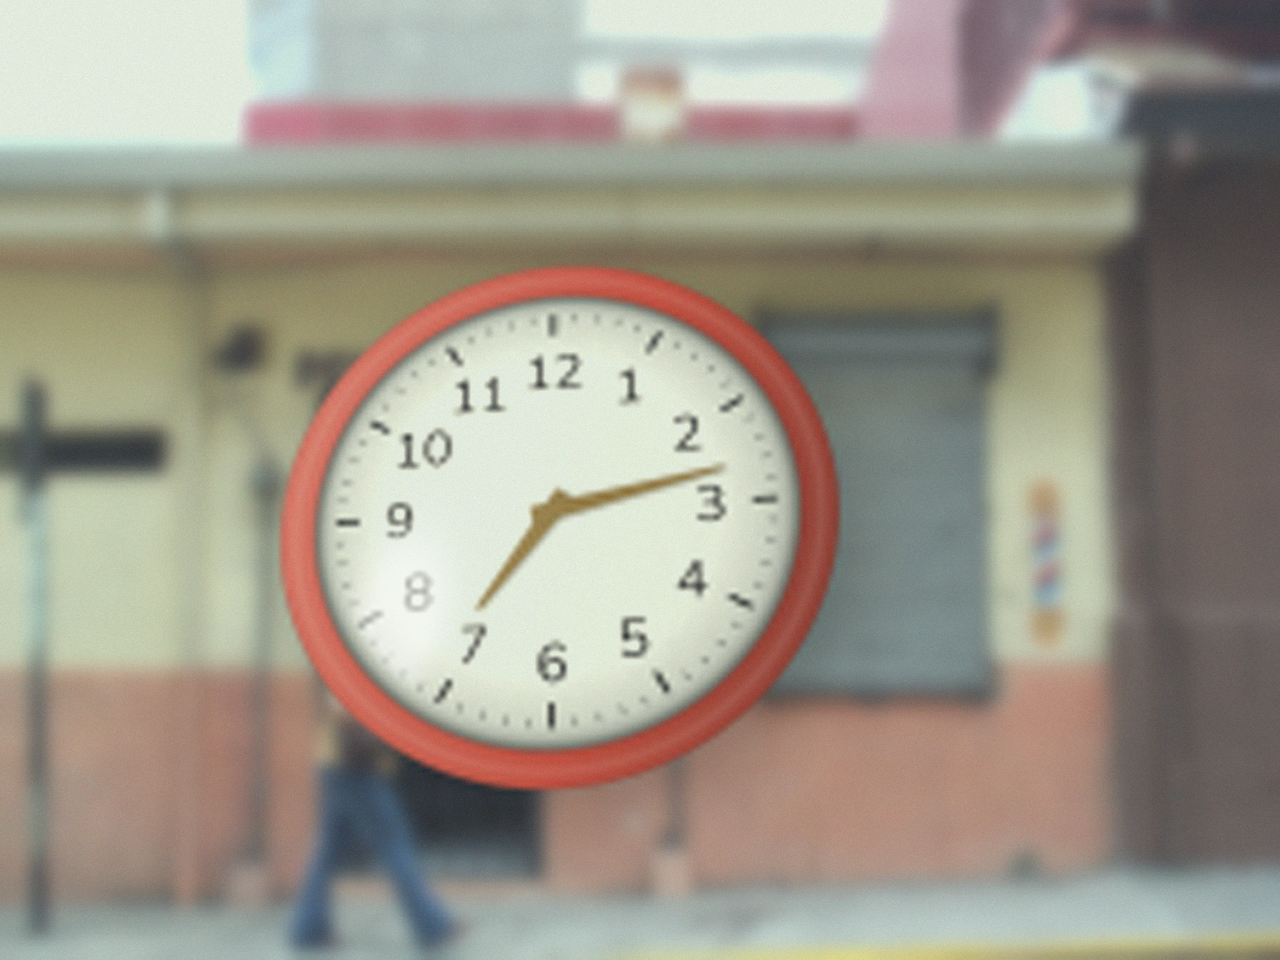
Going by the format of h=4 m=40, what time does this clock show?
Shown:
h=7 m=13
